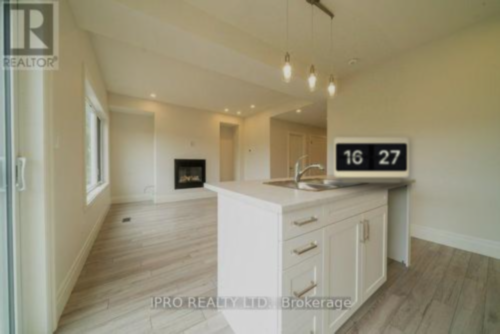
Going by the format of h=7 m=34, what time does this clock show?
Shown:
h=16 m=27
